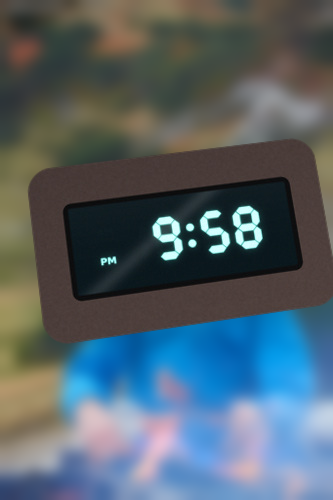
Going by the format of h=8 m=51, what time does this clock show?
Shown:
h=9 m=58
